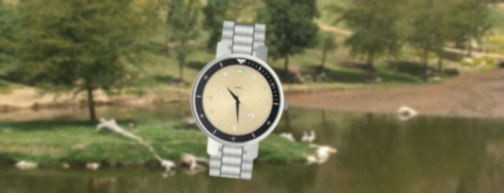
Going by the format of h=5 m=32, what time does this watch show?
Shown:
h=10 m=29
